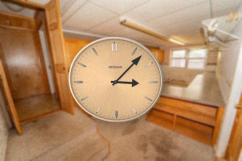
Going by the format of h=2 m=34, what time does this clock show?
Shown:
h=3 m=7
